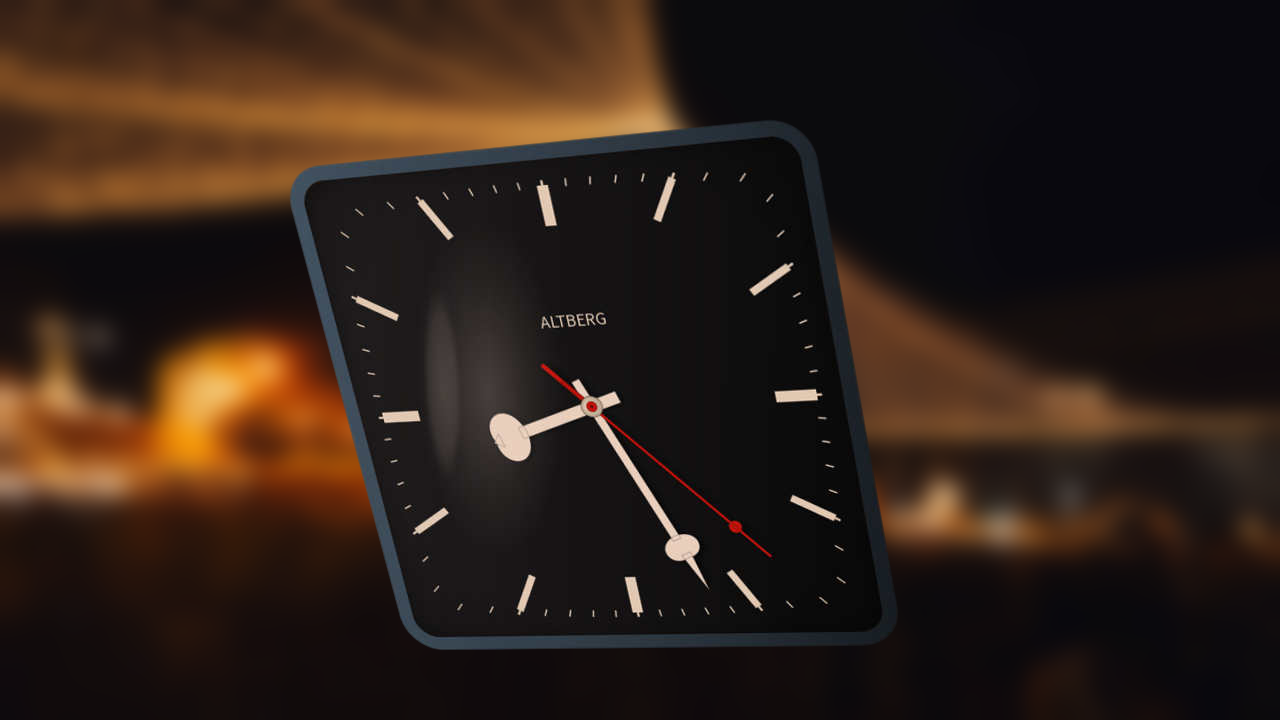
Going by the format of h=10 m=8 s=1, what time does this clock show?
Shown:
h=8 m=26 s=23
